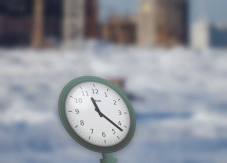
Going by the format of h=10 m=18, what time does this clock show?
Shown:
h=11 m=22
